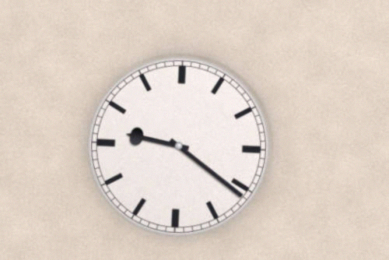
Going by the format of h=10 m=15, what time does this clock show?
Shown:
h=9 m=21
